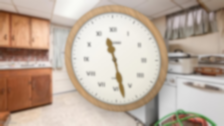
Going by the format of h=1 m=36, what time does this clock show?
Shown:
h=11 m=28
